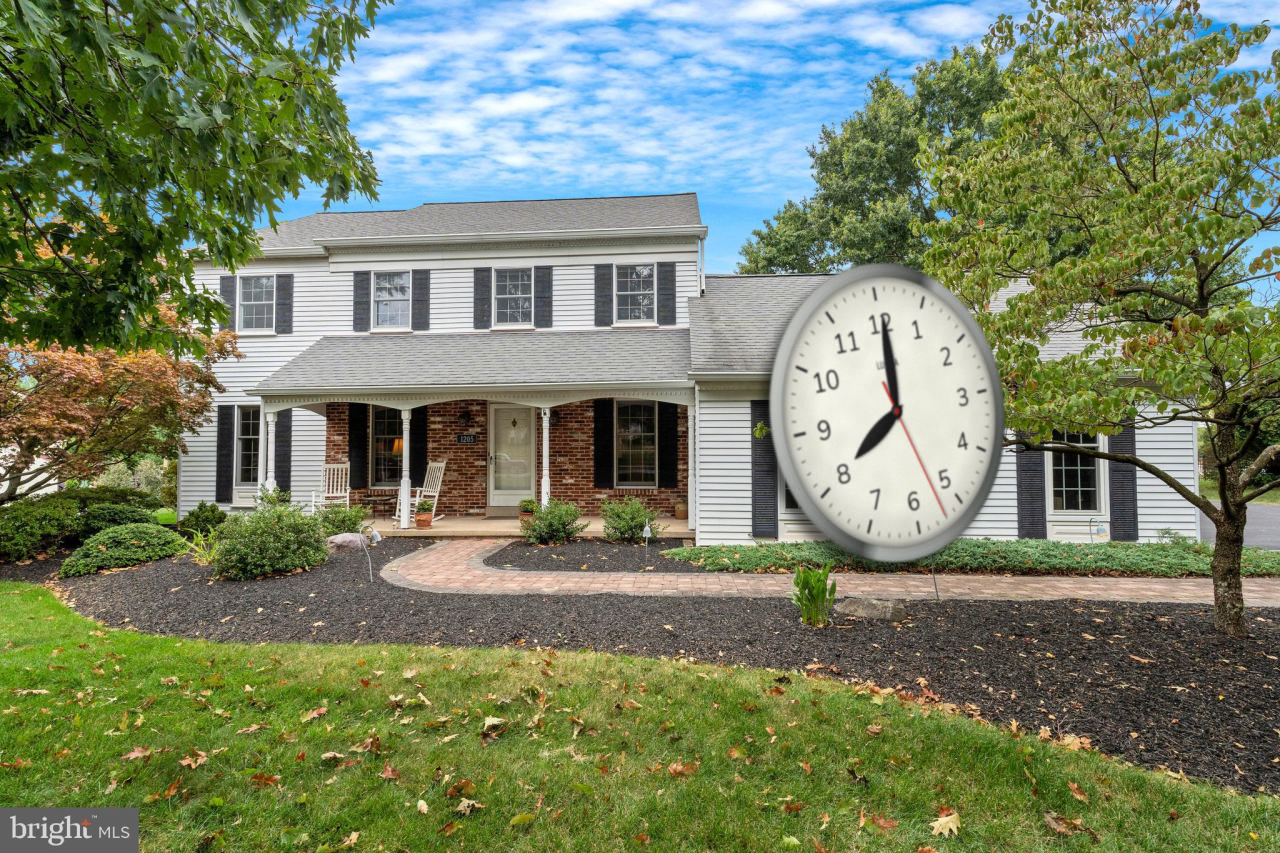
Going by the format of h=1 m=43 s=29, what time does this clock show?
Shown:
h=8 m=0 s=27
